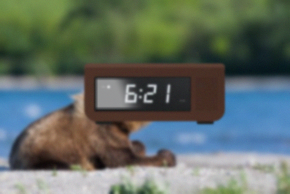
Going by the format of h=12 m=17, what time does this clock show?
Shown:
h=6 m=21
